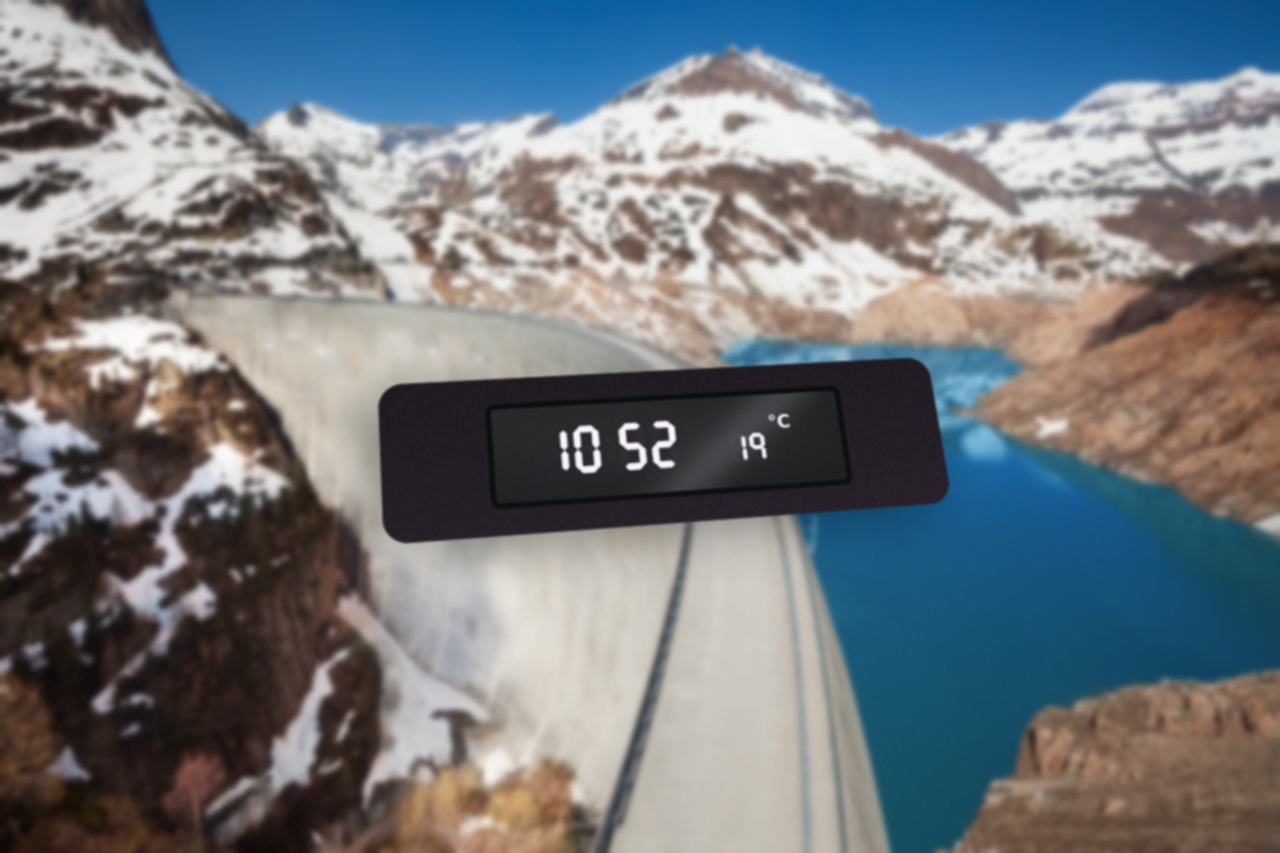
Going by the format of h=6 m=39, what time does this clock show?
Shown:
h=10 m=52
